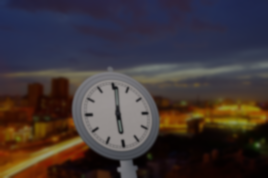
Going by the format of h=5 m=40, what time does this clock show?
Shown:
h=6 m=1
